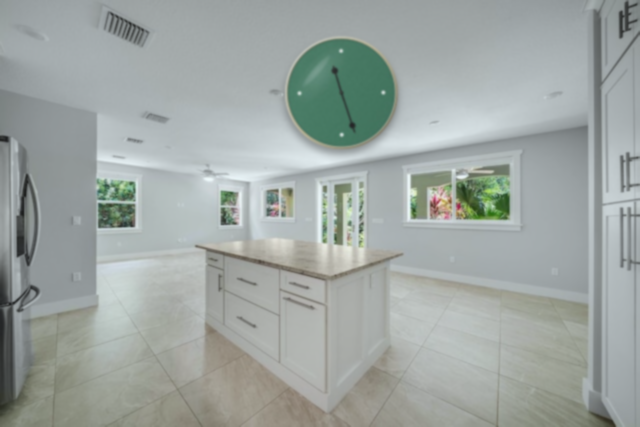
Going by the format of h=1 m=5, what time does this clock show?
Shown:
h=11 m=27
